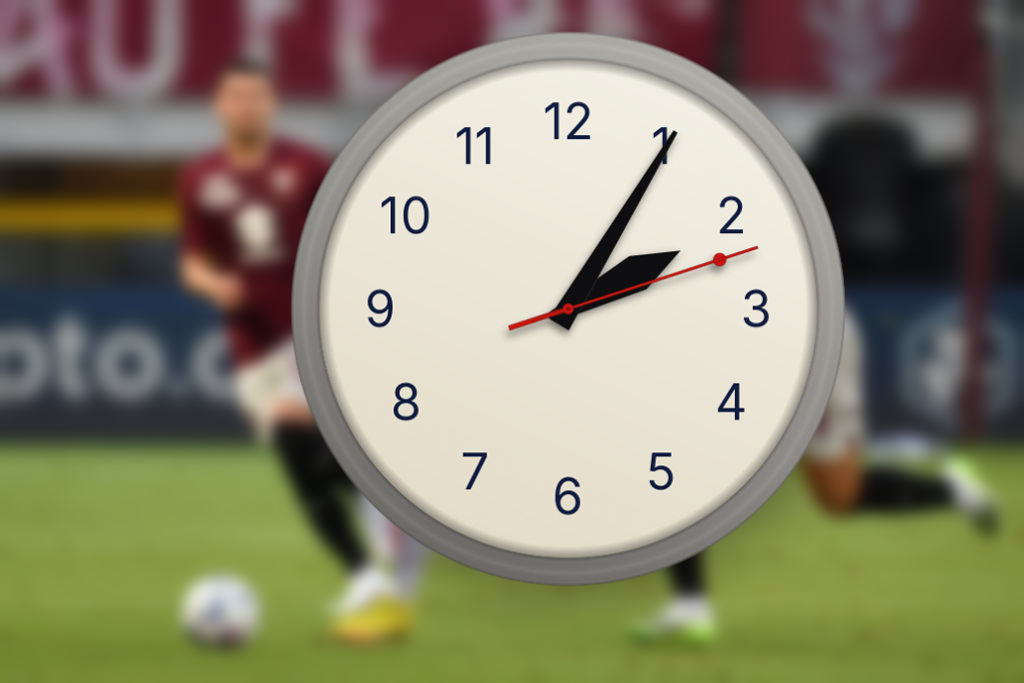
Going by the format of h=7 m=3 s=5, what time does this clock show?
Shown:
h=2 m=5 s=12
